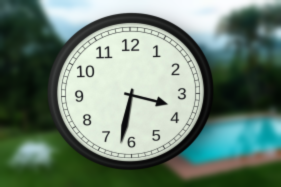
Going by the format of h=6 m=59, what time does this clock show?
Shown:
h=3 m=32
